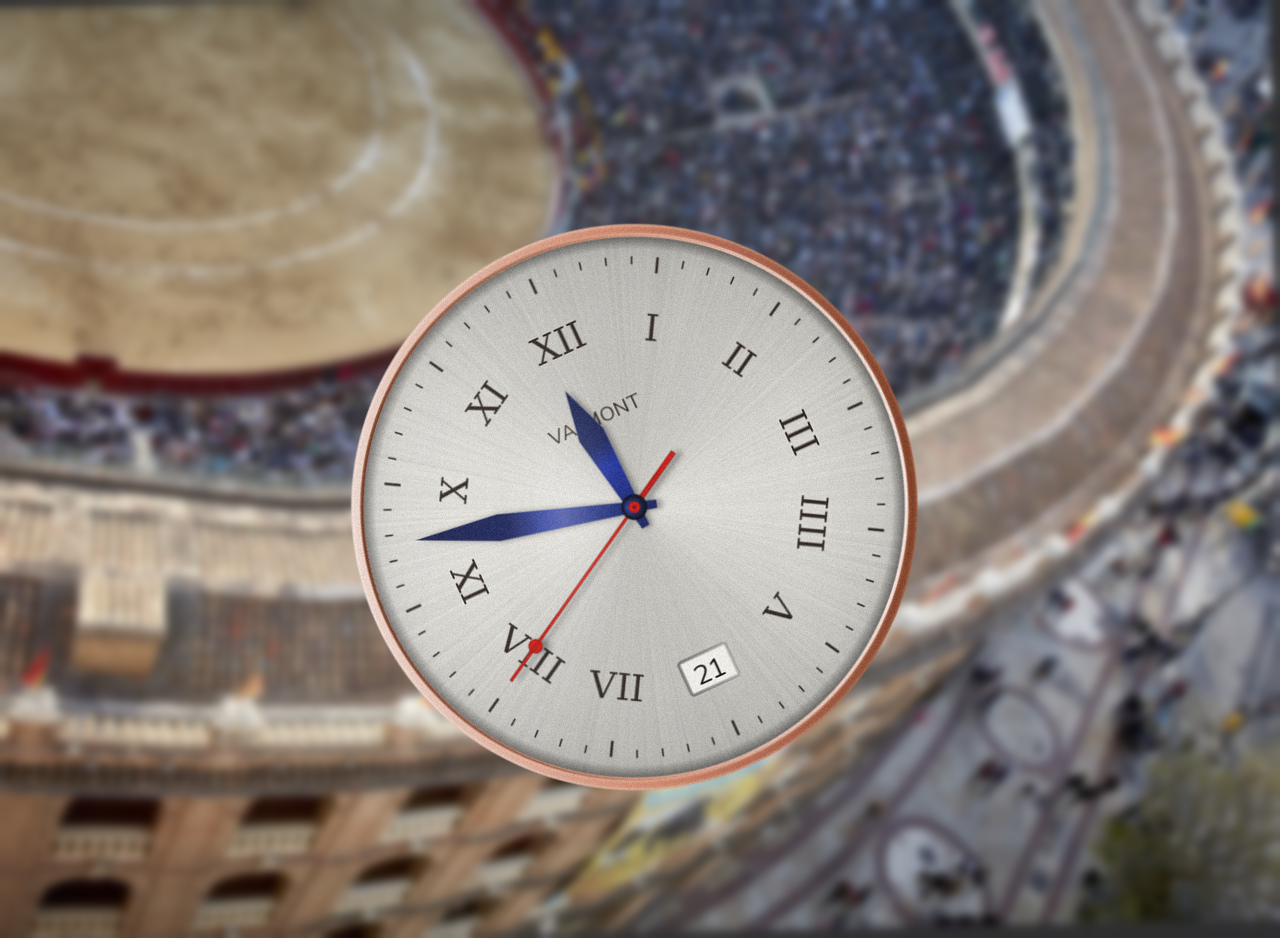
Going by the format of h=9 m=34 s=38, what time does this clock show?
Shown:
h=11 m=47 s=40
